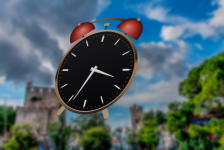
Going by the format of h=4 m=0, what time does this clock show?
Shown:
h=3 m=34
